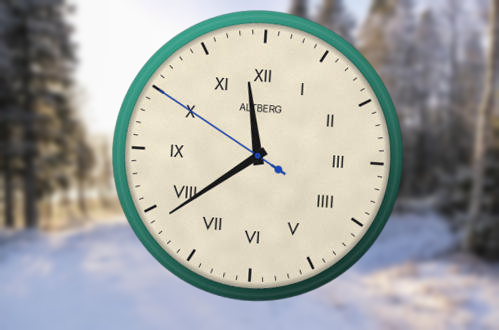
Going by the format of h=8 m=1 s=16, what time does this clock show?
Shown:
h=11 m=38 s=50
